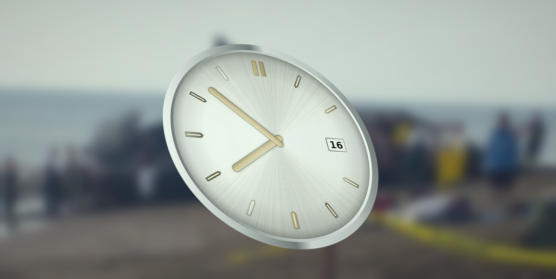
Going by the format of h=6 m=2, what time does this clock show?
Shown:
h=7 m=52
